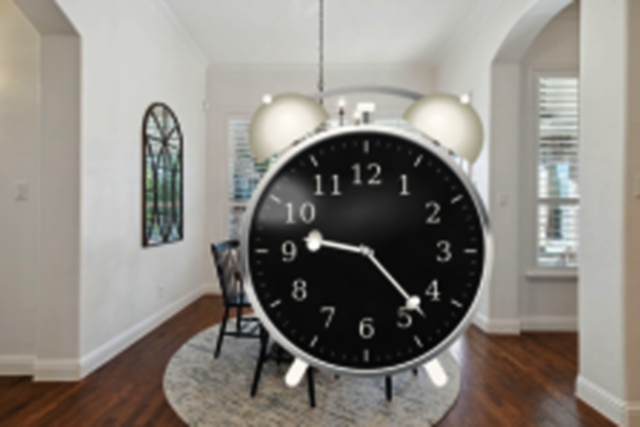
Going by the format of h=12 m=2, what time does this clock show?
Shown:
h=9 m=23
